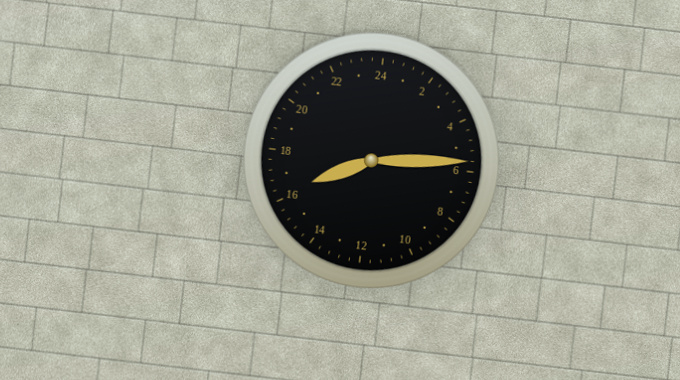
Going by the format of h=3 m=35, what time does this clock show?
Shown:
h=16 m=14
